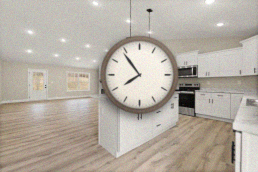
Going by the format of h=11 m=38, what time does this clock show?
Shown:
h=7 m=54
